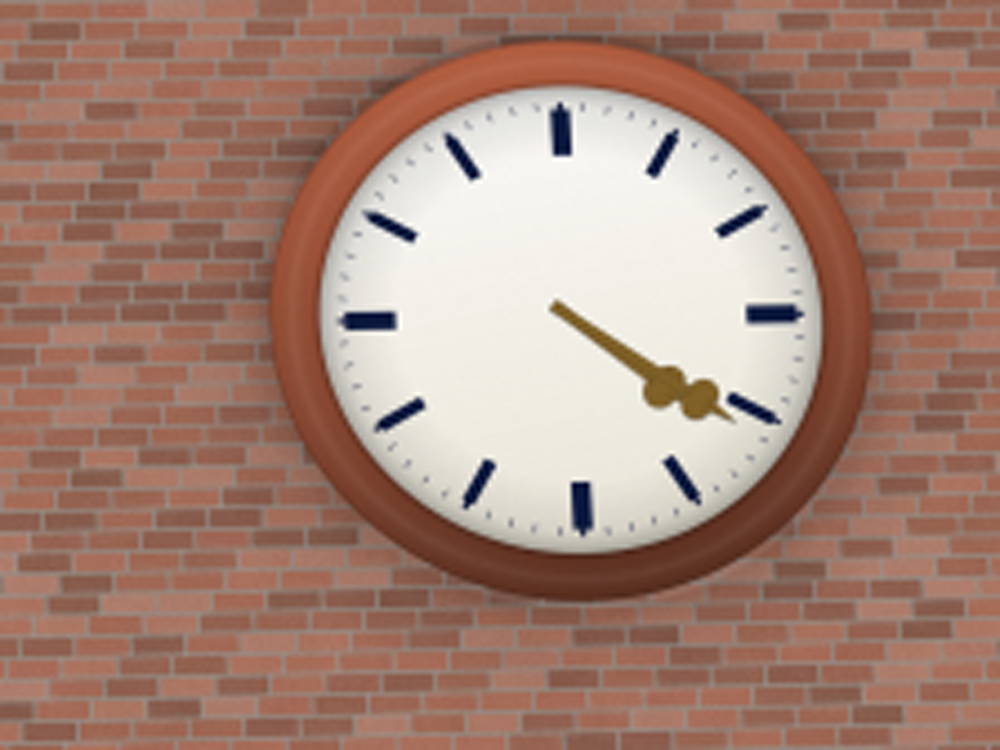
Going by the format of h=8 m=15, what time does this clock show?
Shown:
h=4 m=21
